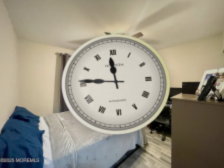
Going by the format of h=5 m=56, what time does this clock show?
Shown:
h=11 m=46
